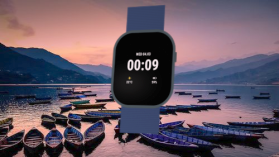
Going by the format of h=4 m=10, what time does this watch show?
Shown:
h=0 m=9
